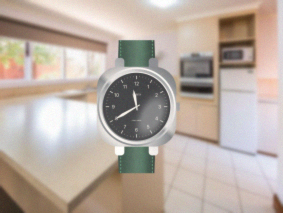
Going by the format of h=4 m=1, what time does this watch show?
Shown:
h=11 m=40
